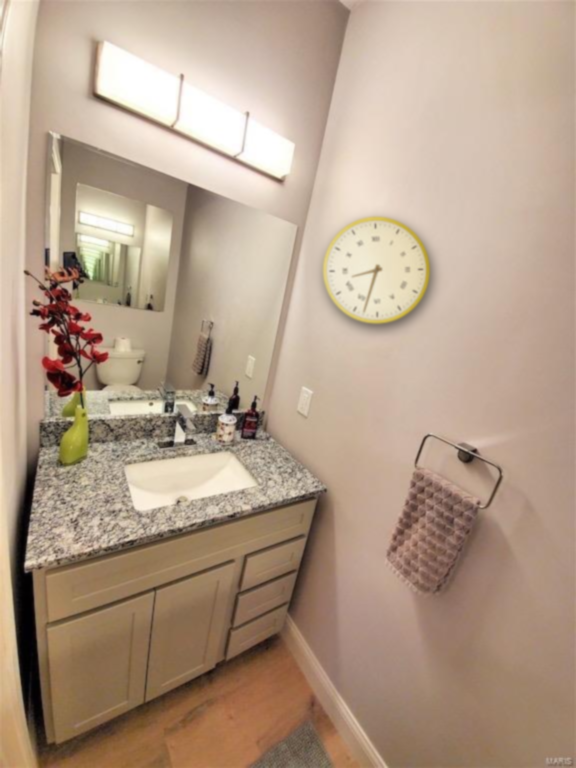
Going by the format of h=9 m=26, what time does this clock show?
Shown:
h=8 m=33
